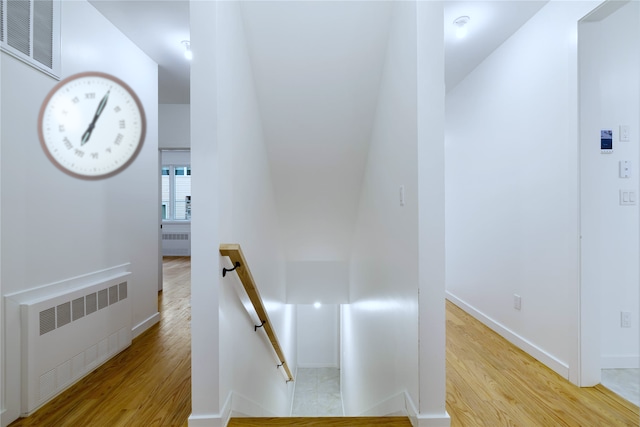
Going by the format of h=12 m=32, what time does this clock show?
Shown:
h=7 m=5
